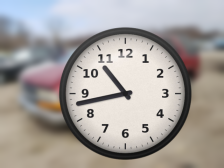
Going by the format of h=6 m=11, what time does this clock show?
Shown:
h=10 m=43
